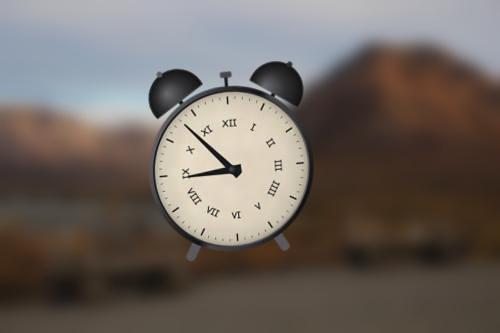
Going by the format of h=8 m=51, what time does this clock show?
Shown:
h=8 m=53
